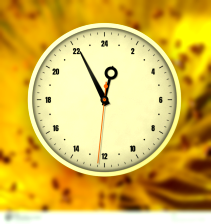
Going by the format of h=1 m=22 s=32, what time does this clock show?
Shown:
h=0 m=55 s=31
